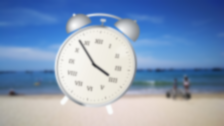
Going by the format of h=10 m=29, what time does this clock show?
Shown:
h=3 m=53
